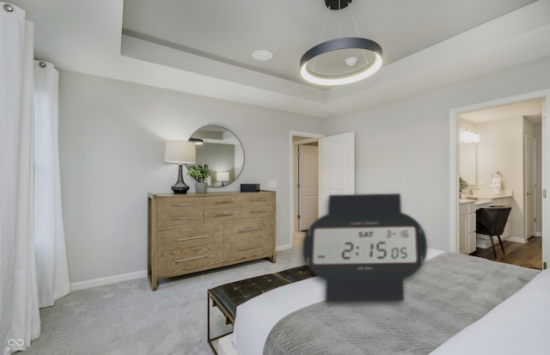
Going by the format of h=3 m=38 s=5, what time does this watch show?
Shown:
h=2 m=15 s=5
